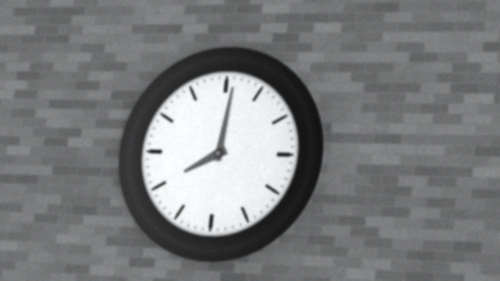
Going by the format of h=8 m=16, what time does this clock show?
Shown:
h=8 m=1
